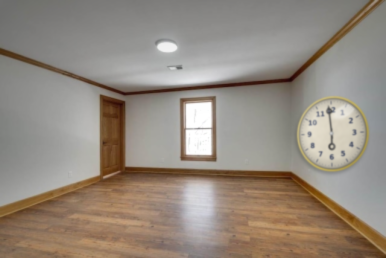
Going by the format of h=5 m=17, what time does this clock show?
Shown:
h=5 m=59
